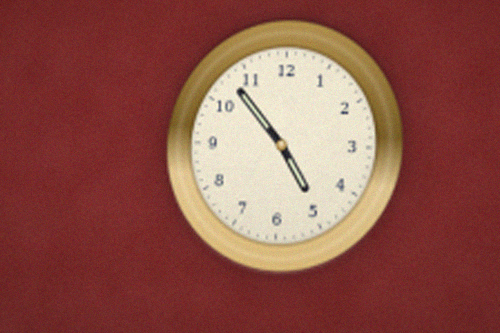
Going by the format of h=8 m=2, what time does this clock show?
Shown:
h=4 m=53
